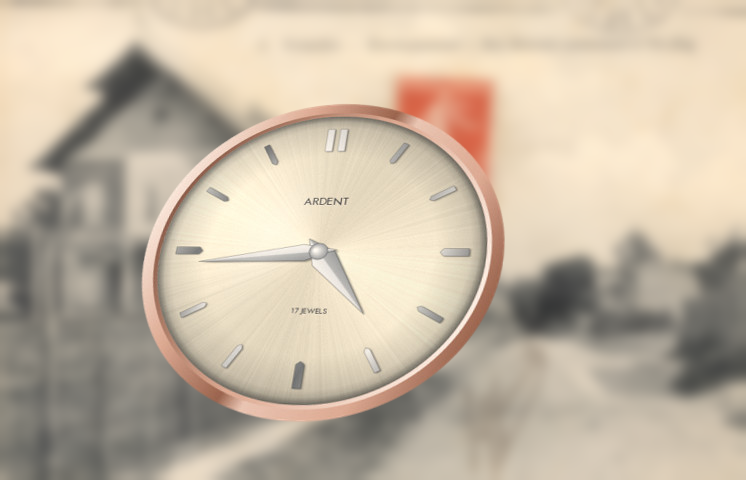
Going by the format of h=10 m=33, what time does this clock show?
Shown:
h=4 m=44
